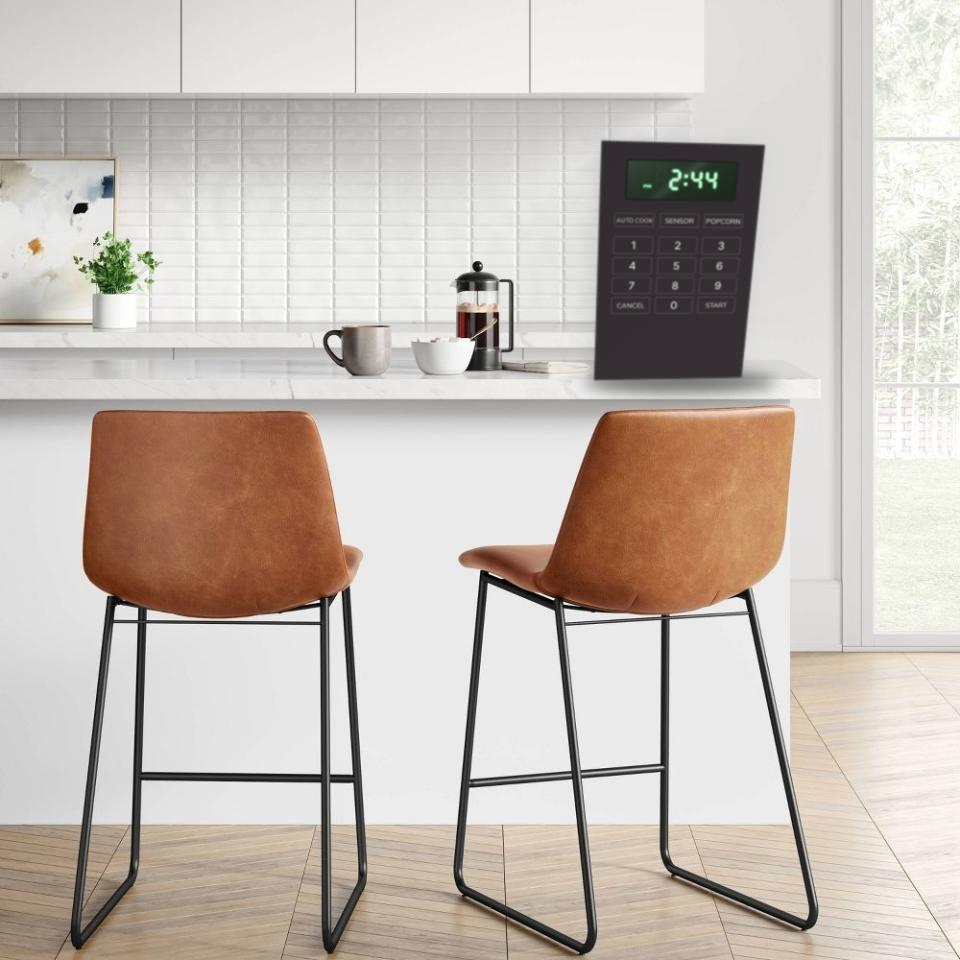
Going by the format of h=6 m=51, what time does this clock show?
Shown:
h=2 m=44
